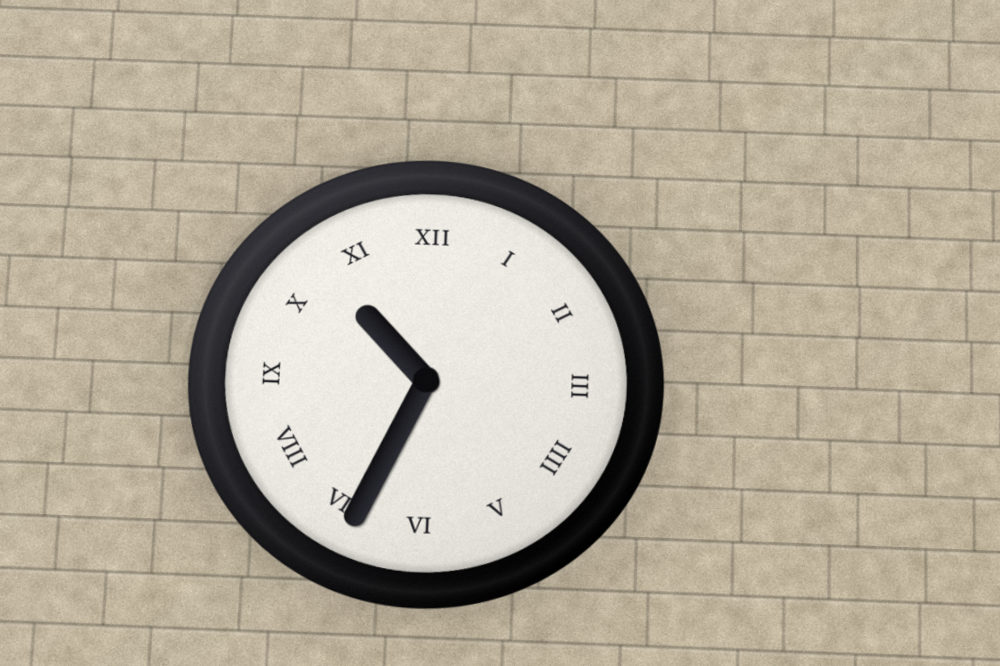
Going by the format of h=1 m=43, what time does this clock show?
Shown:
h=10 m=34
